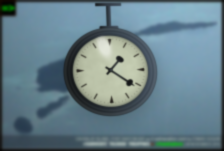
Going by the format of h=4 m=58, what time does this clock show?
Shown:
h=1 m=21
